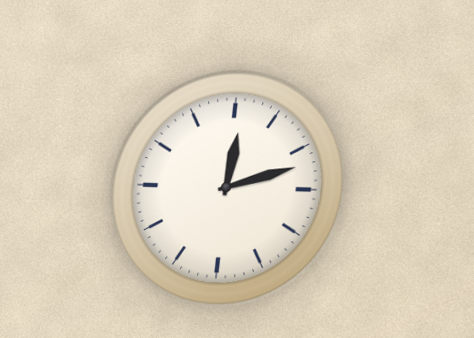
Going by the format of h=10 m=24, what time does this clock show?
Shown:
h=12 m=12
